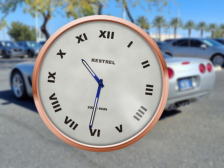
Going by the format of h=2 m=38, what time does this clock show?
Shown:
h=10 m=31
